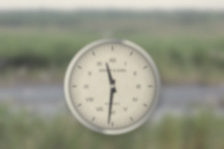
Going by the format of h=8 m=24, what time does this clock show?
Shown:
h=11 m=31
